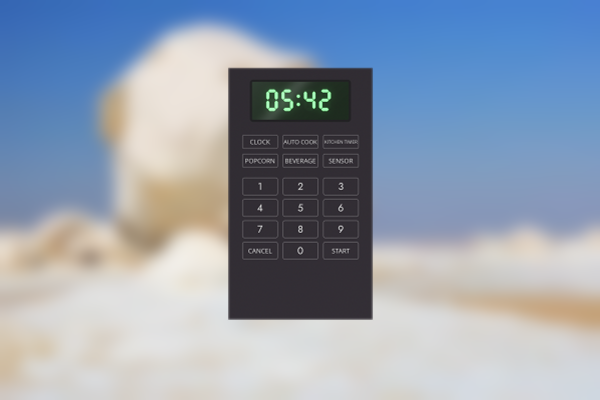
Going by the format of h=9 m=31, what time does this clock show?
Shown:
h=5 m=42
